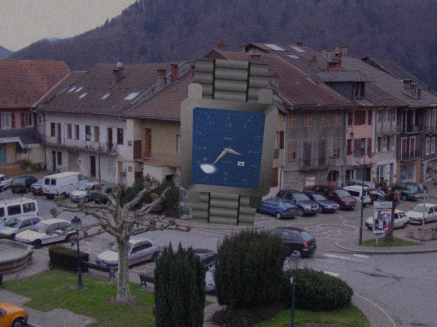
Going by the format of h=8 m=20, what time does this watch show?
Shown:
h=3 m=36
